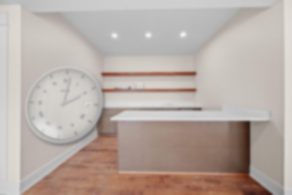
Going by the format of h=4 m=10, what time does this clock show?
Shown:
h=2 m=1
